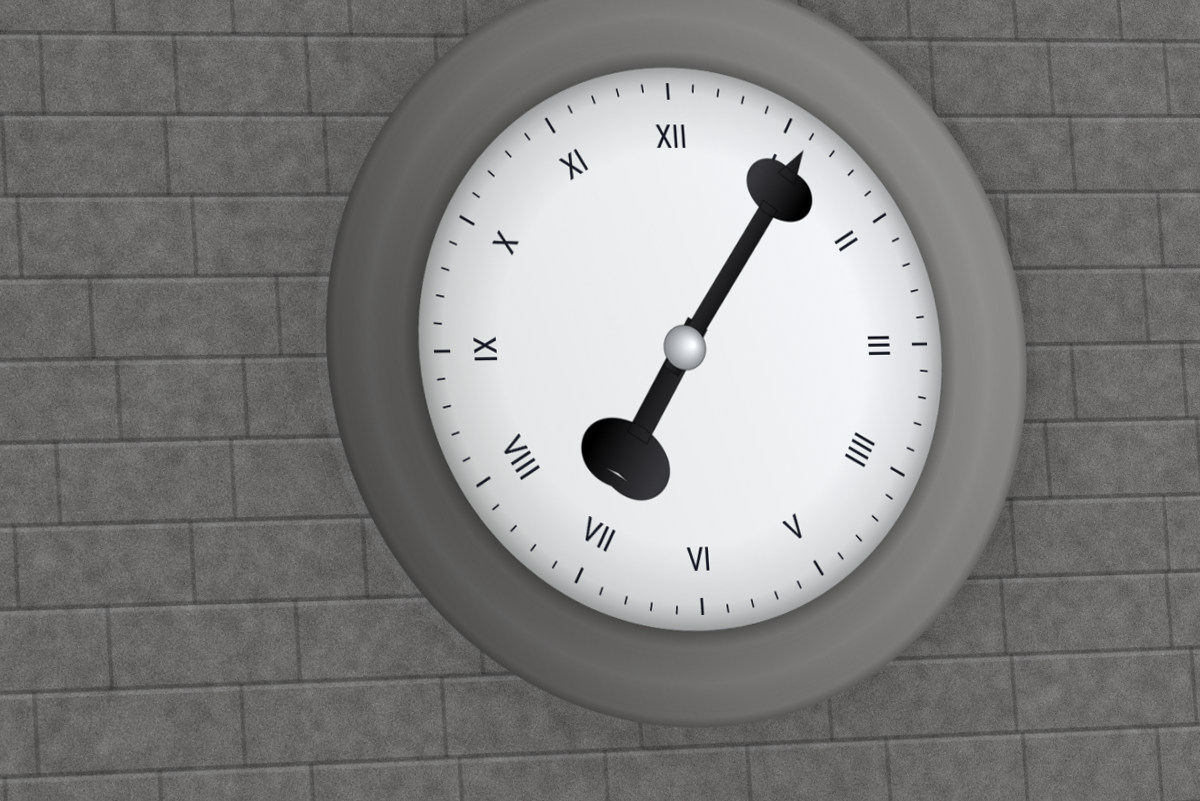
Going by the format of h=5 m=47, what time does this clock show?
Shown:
h=7 m=6
